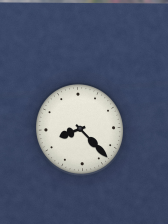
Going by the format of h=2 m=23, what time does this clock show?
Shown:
h=8 m=23
